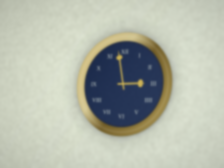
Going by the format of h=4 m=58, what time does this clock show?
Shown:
h=2 m=58
